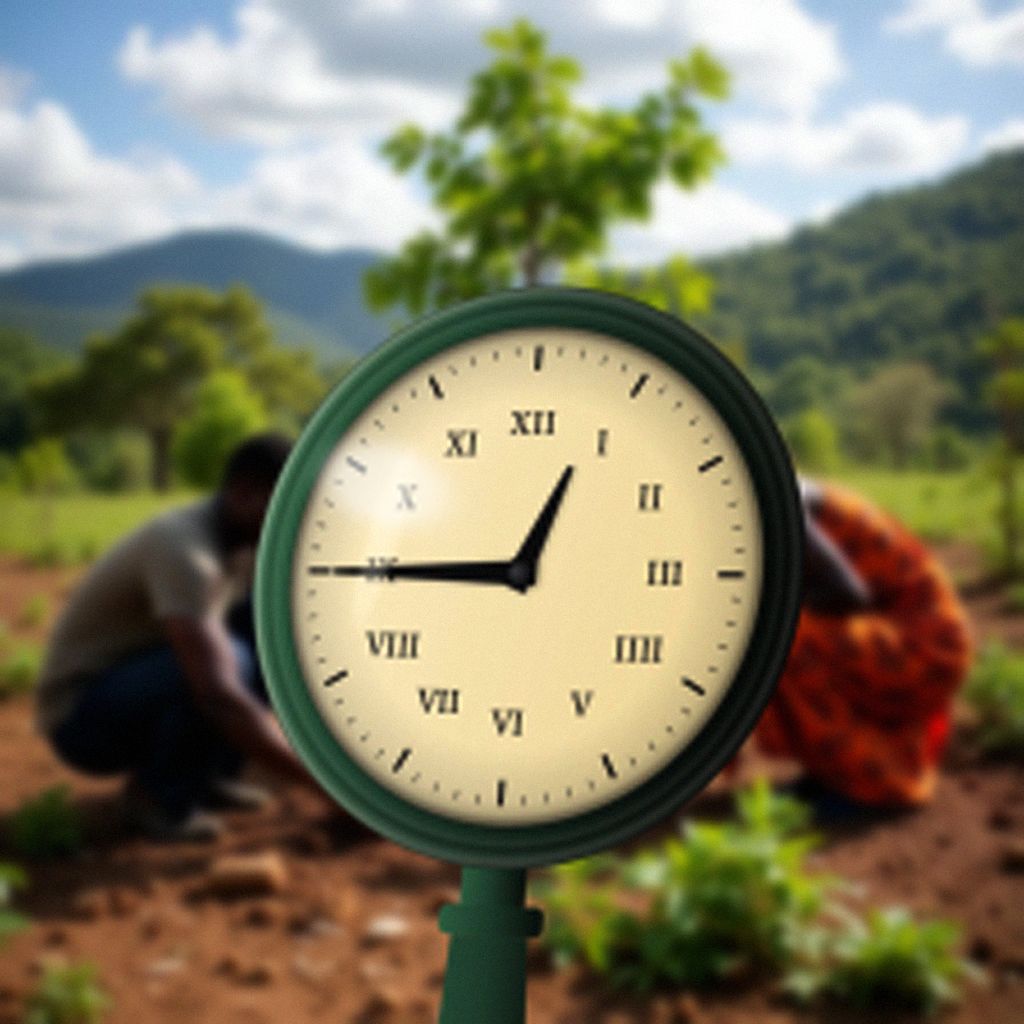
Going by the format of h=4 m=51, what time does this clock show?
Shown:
h=12 m=45
